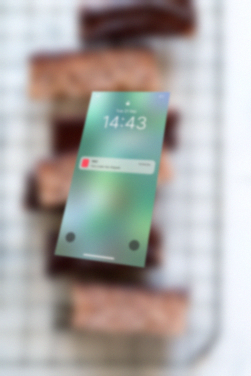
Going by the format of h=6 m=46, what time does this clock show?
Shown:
h=14 m=43
